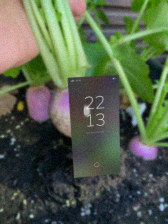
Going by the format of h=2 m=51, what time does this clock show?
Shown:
h=22 m=13
